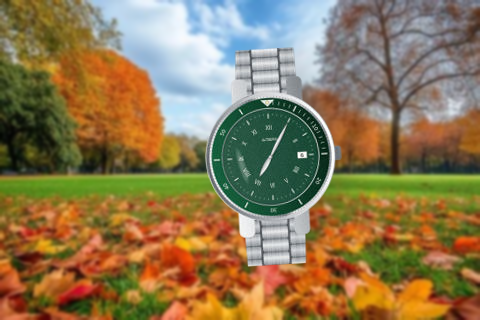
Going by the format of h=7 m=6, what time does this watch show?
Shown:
h=7 m=5
